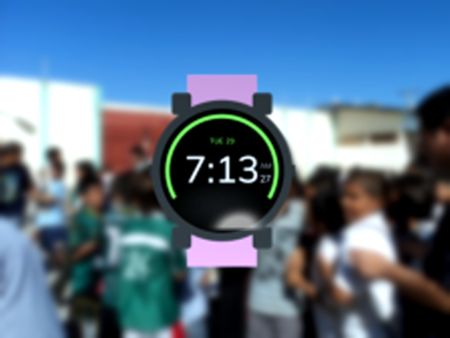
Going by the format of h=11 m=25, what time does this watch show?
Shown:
h=7 m=13
